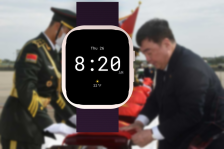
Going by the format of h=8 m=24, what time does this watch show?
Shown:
h=8 m=20
